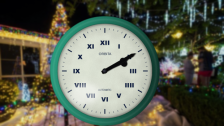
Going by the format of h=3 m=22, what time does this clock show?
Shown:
h=2 m=10
